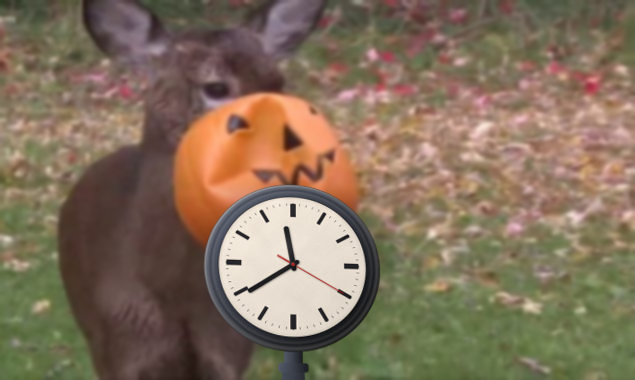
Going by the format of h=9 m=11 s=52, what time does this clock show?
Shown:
h=11 m=39 s=20
